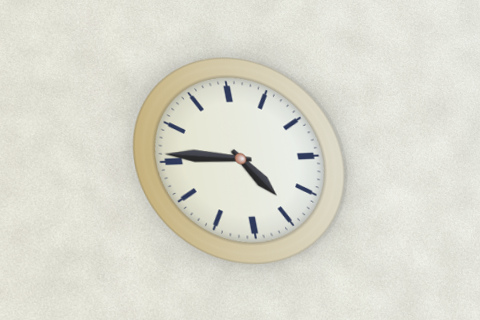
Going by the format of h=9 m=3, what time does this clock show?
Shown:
h=4 m=46
